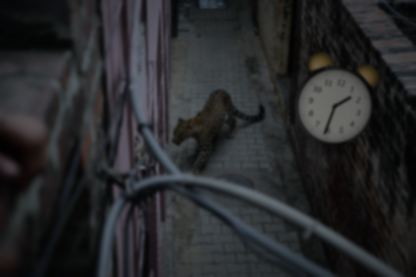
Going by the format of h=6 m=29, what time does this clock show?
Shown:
h=1 m=31
